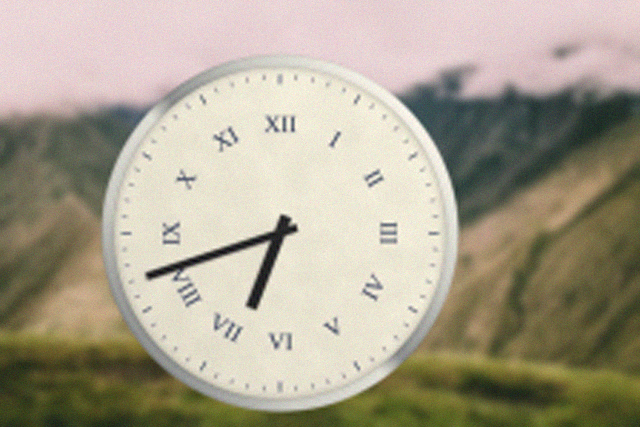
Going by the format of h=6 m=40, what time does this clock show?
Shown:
h=6 m=42
